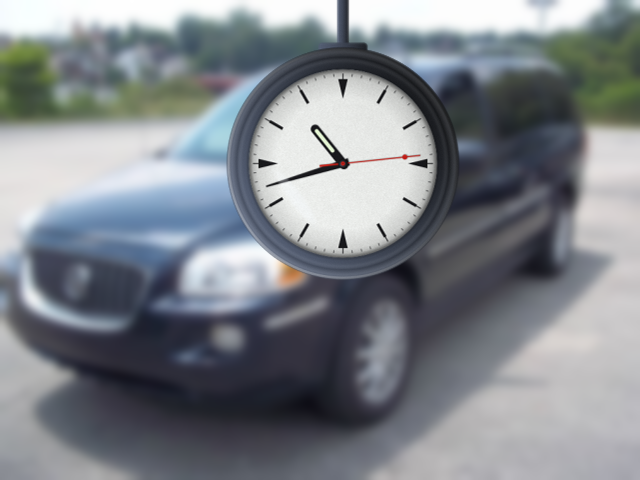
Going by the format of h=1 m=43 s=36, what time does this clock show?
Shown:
h=10 m=42 s=14
